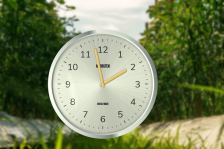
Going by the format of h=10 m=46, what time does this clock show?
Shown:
h=1 m=58
